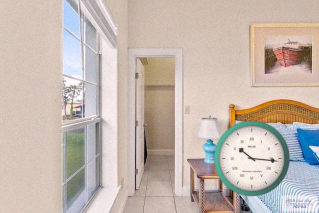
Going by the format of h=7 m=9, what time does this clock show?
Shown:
h=10 m=16
